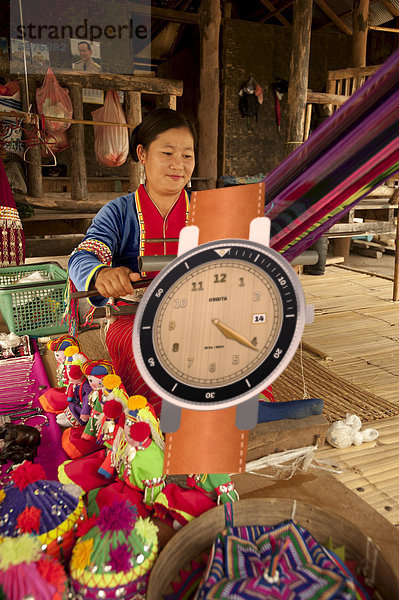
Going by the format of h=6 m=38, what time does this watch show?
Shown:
h=4 m=21
